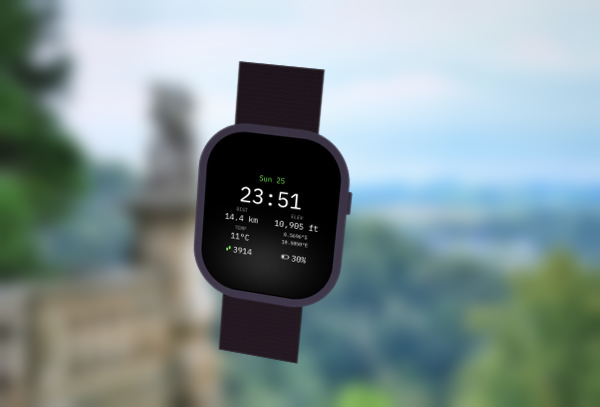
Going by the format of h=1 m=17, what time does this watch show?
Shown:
h=23 m=51
